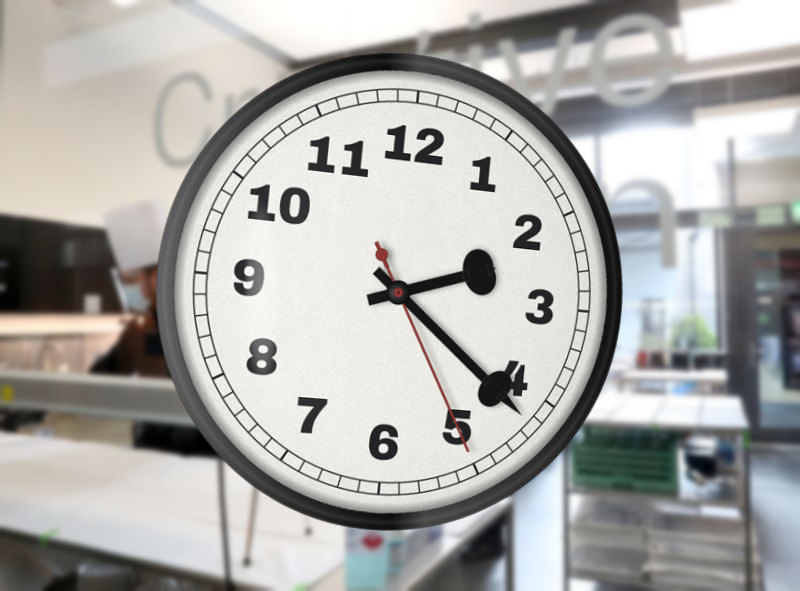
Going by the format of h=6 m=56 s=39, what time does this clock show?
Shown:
h=2 m=21 s=25
